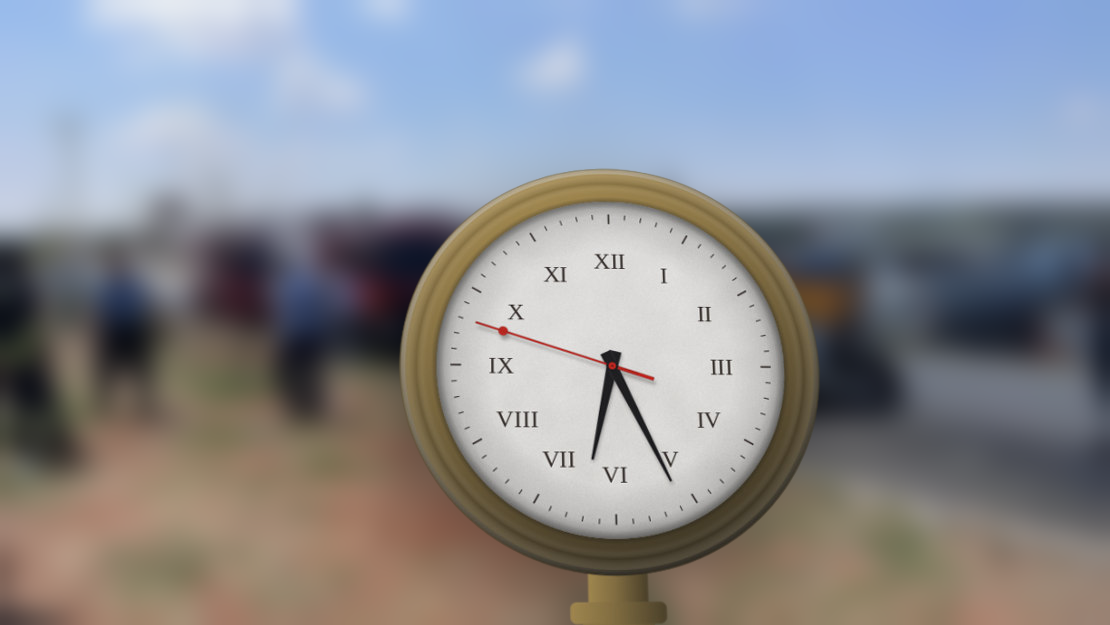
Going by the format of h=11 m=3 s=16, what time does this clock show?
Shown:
h=6 m=25 s=48
